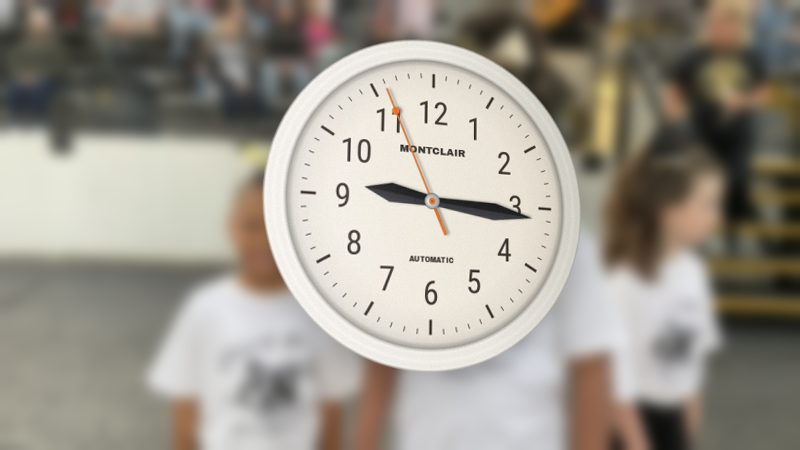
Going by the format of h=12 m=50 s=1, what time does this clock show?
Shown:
h=9 m=15 s=56
